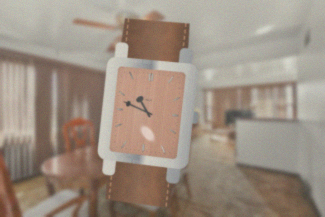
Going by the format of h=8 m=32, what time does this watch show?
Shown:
h=10 m=48
